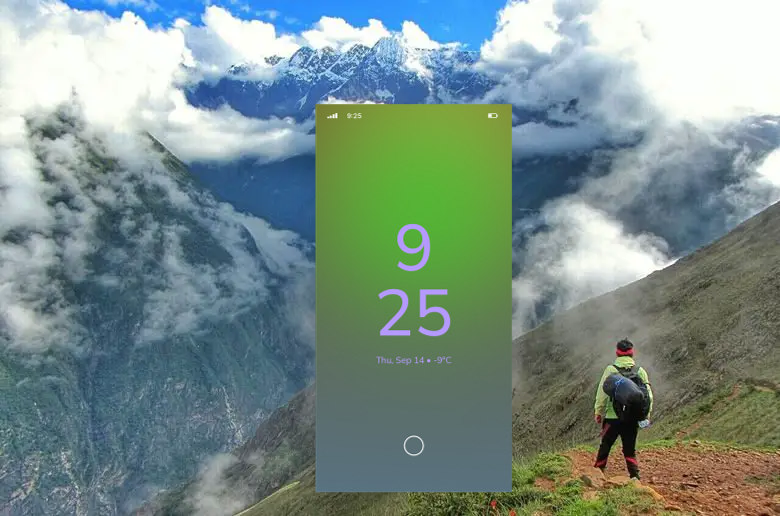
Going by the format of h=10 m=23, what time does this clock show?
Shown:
h=9 m=25
